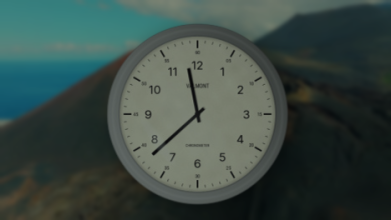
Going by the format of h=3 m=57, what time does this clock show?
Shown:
h=11 m=38
